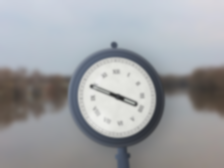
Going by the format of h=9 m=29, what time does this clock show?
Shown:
h=3 m=49
